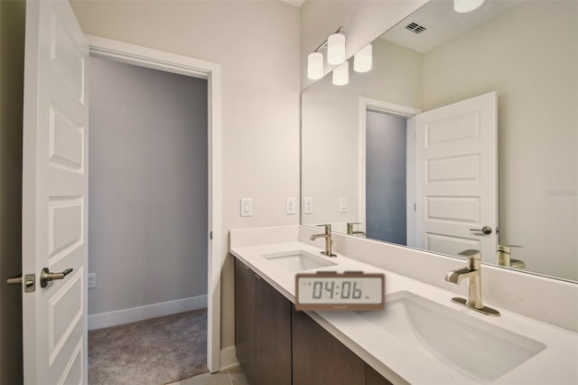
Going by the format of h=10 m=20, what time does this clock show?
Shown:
h=4 m=6
